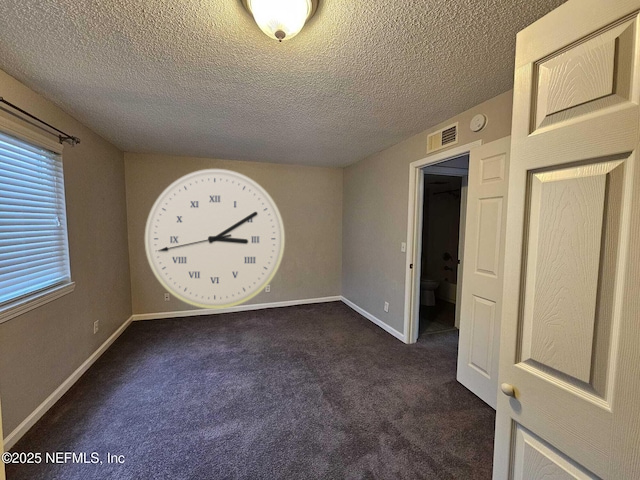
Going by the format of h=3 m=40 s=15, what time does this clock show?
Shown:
h=3 m=9 s=43
